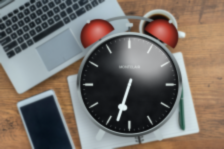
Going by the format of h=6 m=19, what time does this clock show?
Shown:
h=6 m=33
